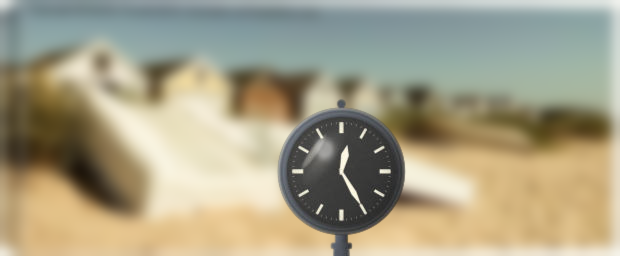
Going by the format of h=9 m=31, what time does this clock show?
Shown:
h=12 m=25
